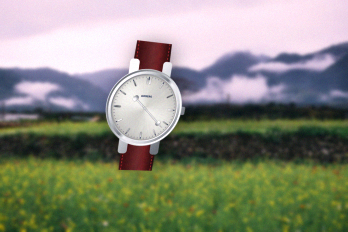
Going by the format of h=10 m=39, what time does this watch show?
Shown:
h=10 m=22
